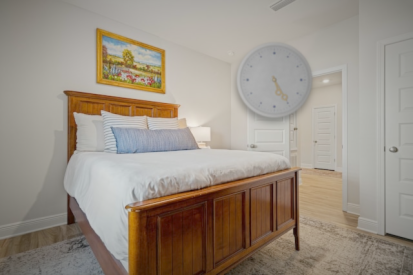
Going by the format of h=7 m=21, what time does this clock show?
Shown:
h=5 m=25
